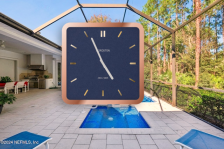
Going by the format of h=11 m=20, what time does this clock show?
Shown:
h=4 m=56
